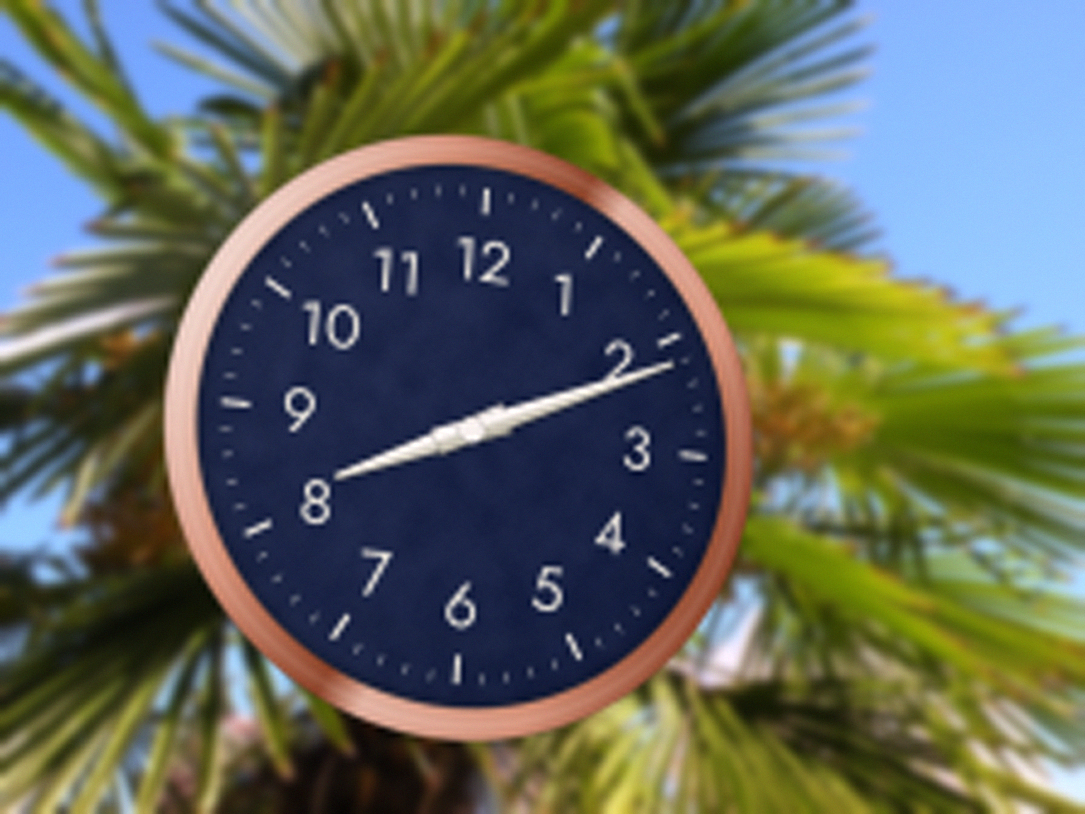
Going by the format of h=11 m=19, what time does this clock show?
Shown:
h=8 m=11
